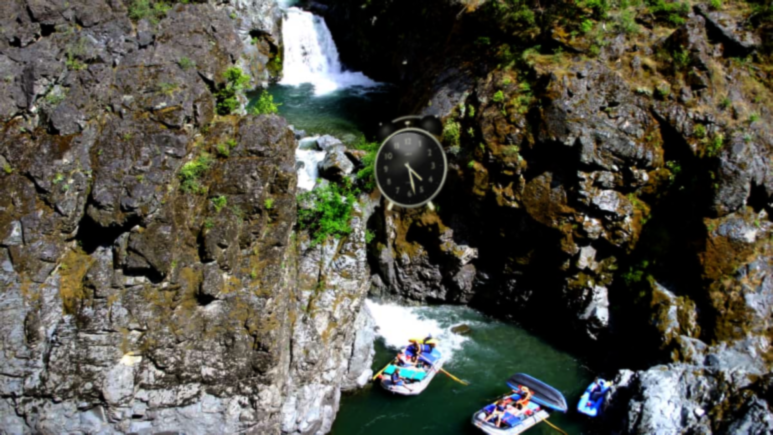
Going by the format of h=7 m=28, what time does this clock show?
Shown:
h=4 m=28
